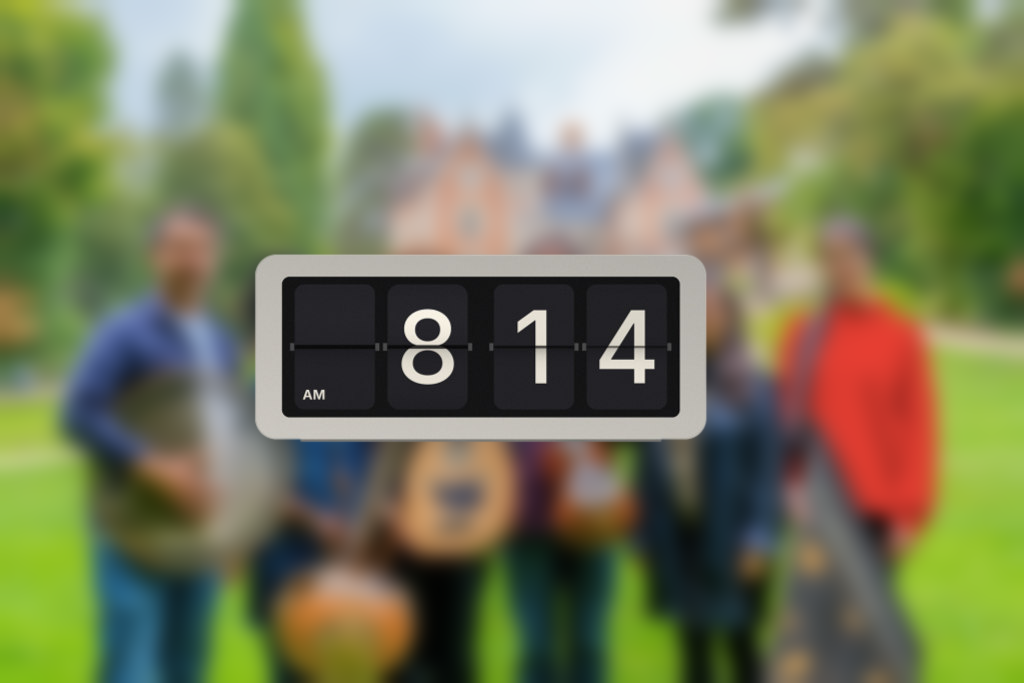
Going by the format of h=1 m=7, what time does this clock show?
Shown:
h=8 m=14
